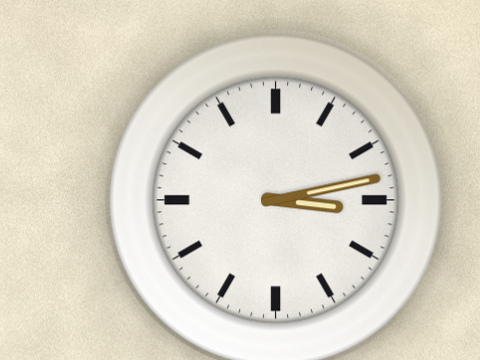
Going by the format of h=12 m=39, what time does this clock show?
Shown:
h=3 m=13
